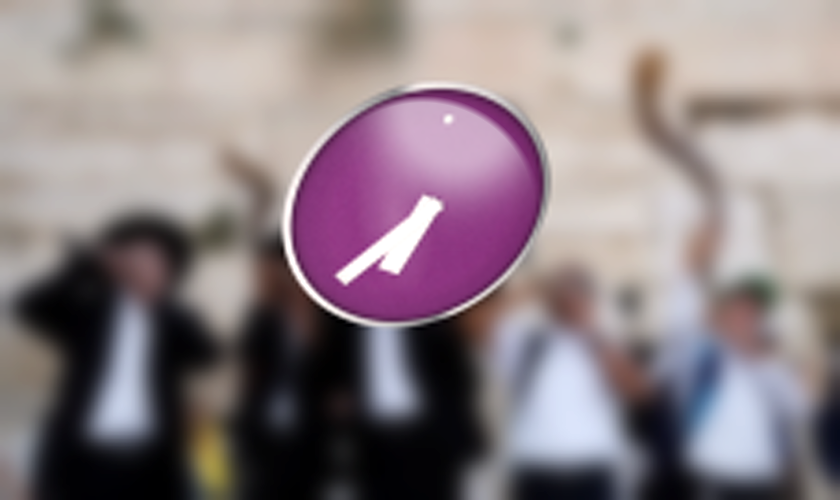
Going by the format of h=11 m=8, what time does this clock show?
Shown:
h=6 m=37
